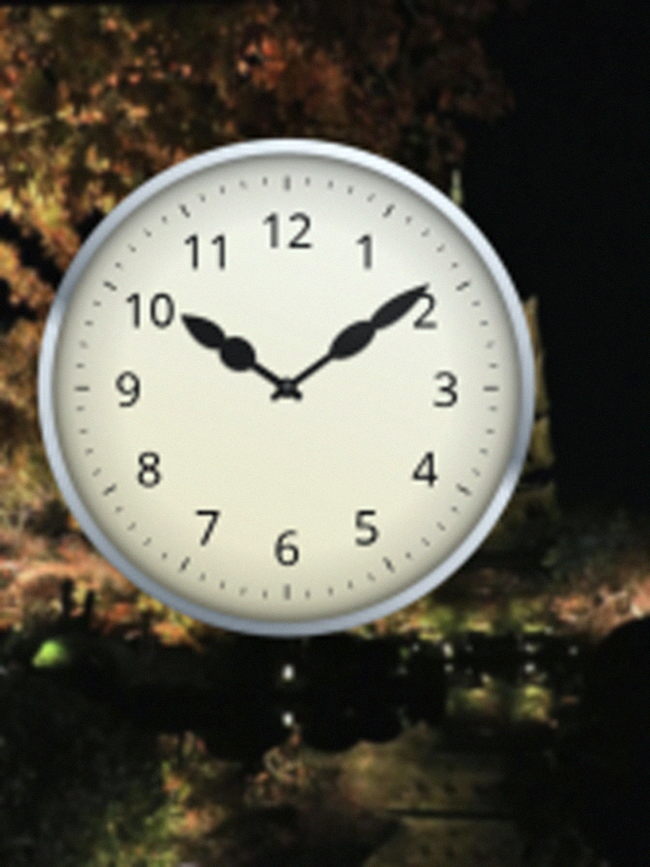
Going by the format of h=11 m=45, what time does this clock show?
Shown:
h=10 m=9
